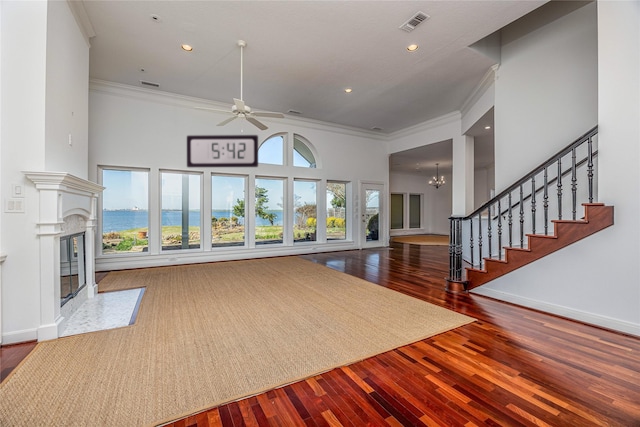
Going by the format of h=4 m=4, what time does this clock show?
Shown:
h=5 m=42
